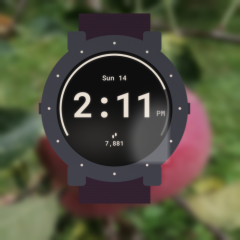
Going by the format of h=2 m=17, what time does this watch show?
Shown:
h=2 m=11
